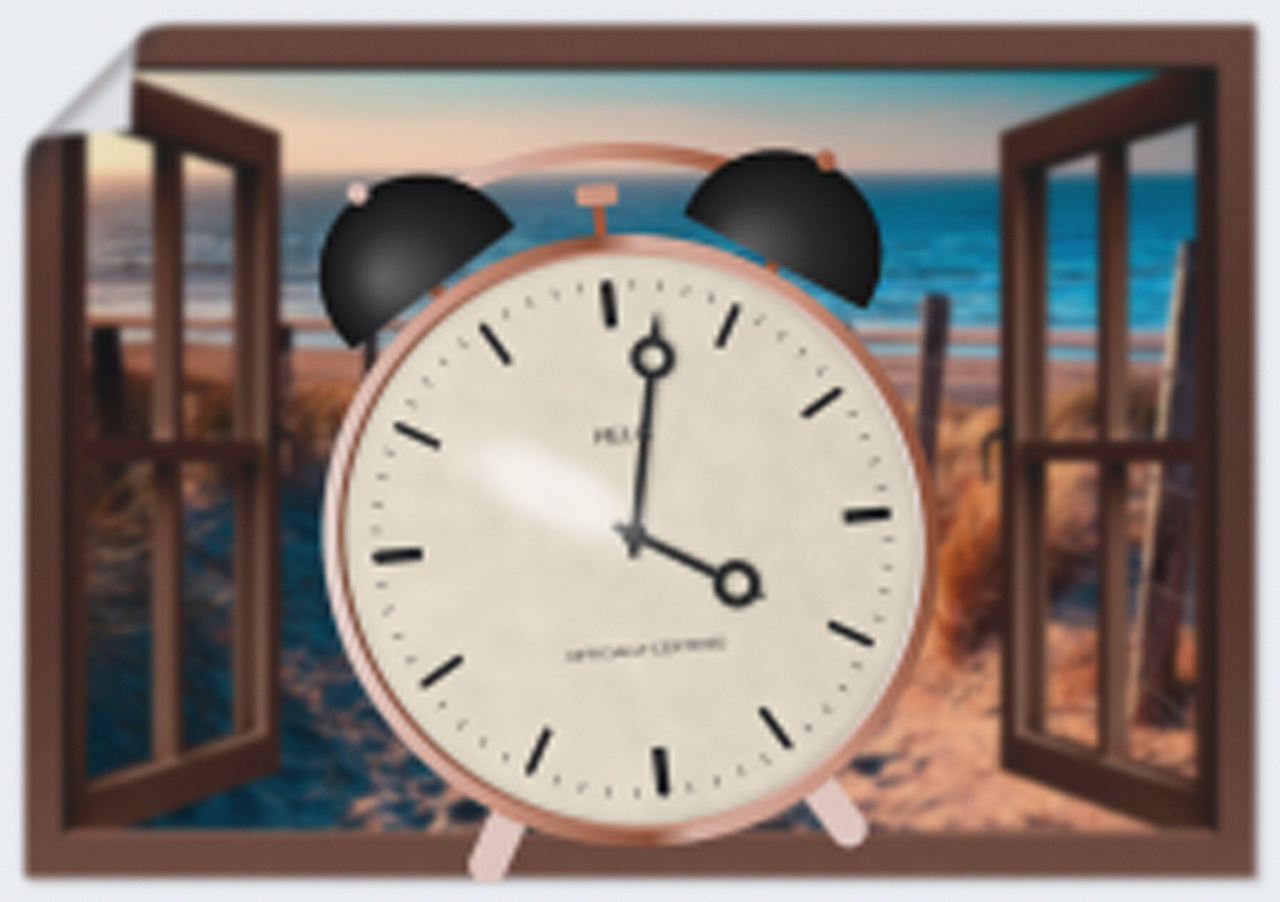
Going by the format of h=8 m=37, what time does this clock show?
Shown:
h=4 m=2
